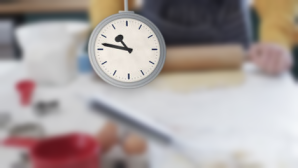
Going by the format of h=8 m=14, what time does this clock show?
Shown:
h=10 m=47
